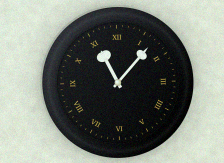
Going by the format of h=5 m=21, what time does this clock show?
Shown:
h=11 m=7
